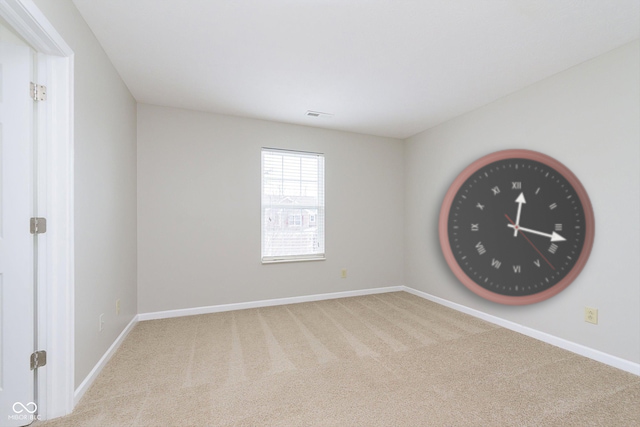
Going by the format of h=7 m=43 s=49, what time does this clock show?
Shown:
h=12 m=17 s=23
